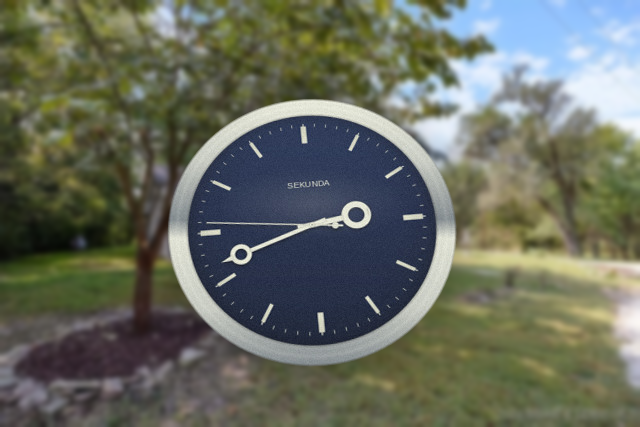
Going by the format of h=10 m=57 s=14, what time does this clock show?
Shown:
h=2 m=41 s=46
